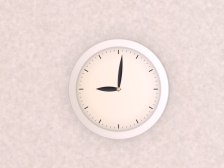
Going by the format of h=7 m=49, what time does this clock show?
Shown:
h=9 m=1
